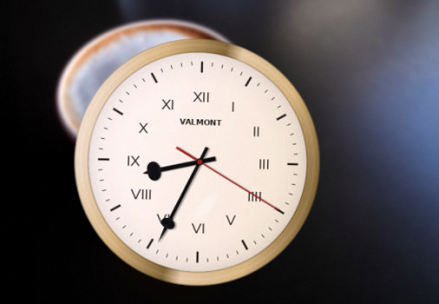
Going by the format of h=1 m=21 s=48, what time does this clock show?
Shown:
h=8 m=34 s=20
